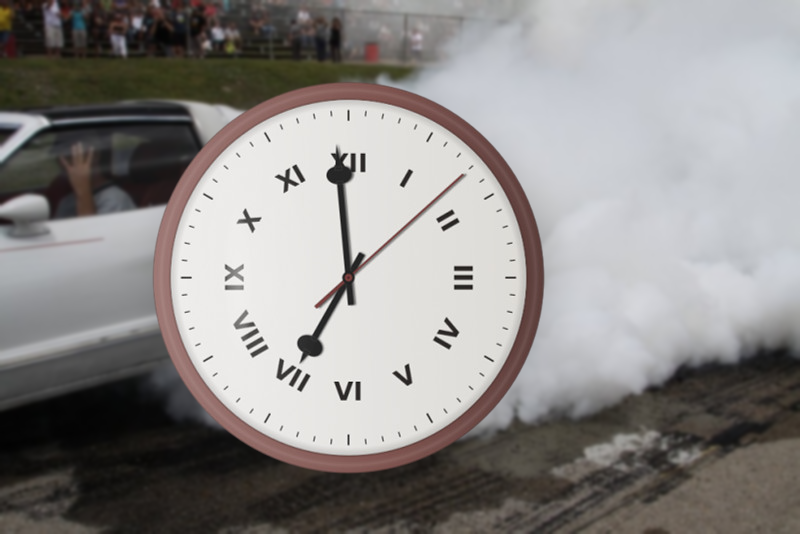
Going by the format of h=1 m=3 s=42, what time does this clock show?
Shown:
h=6 m=59 s=8
